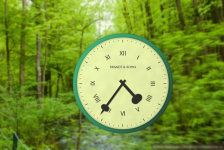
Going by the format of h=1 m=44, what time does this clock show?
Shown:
h=4 m=36
